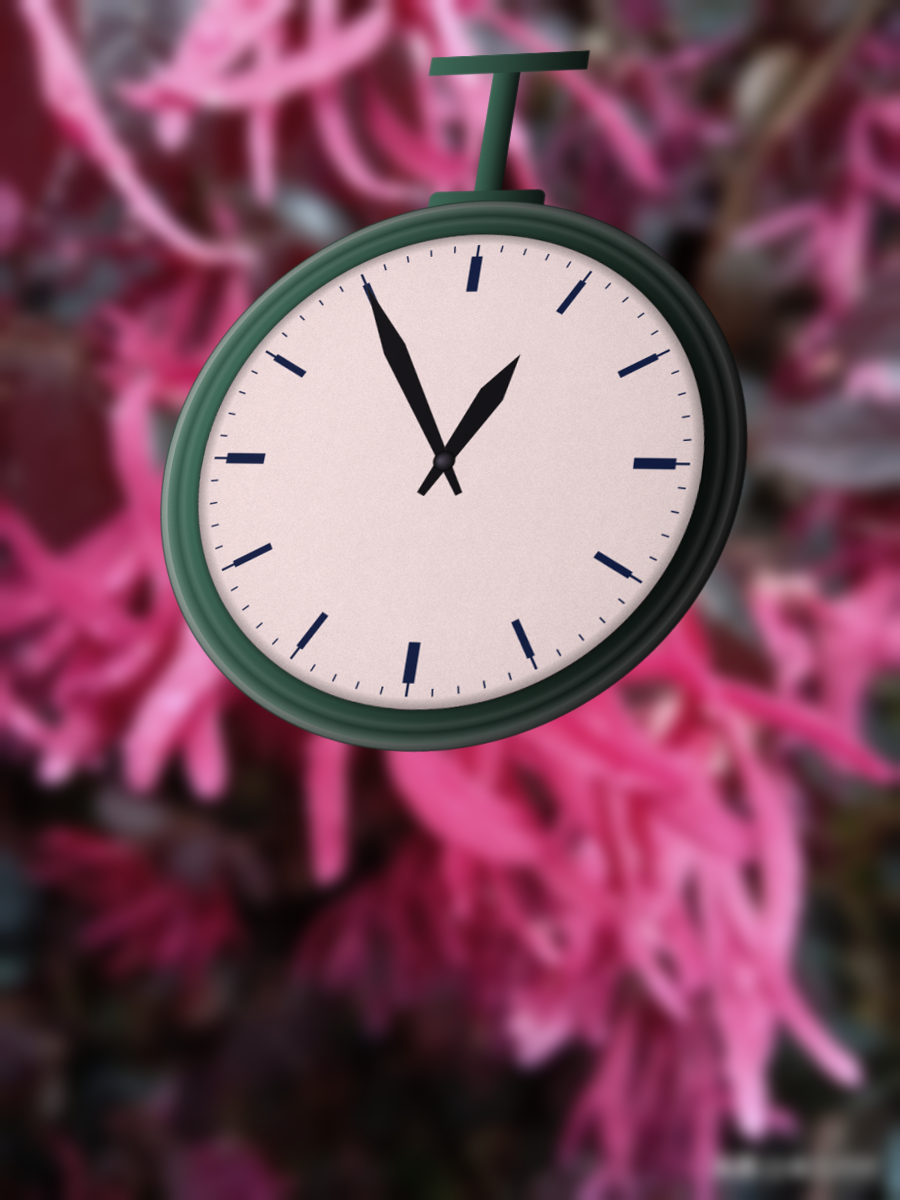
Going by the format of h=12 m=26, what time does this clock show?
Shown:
h=12 m=55
